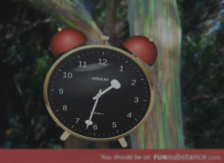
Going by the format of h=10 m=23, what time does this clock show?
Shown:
h=1 m=32
